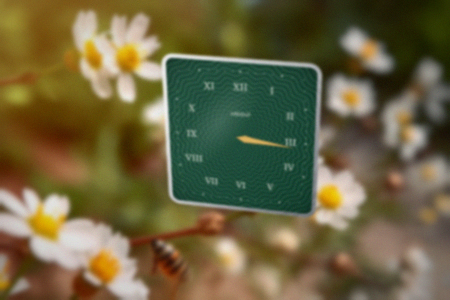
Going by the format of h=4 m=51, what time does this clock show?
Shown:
h=3 m=16
